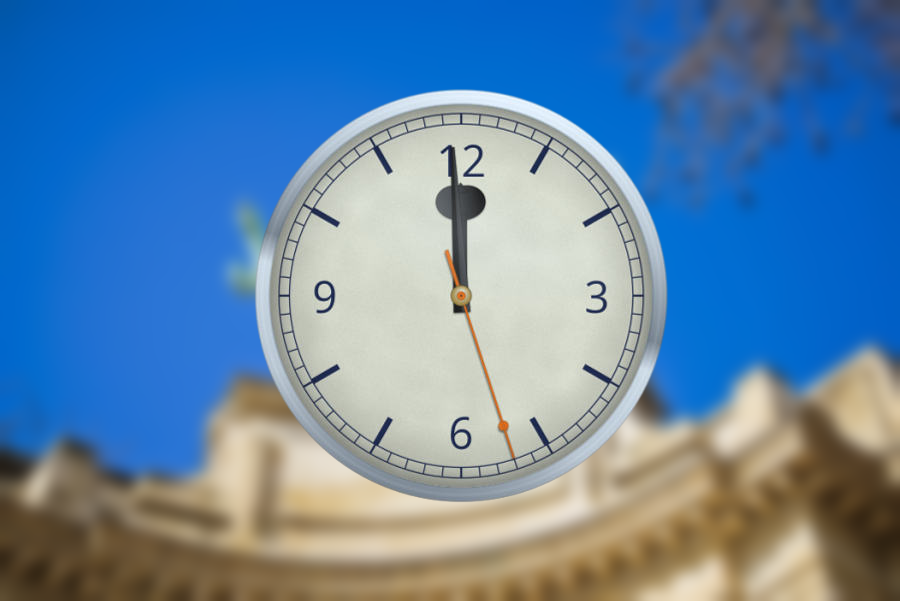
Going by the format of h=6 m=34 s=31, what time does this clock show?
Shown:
h=11 m=59 s=27
